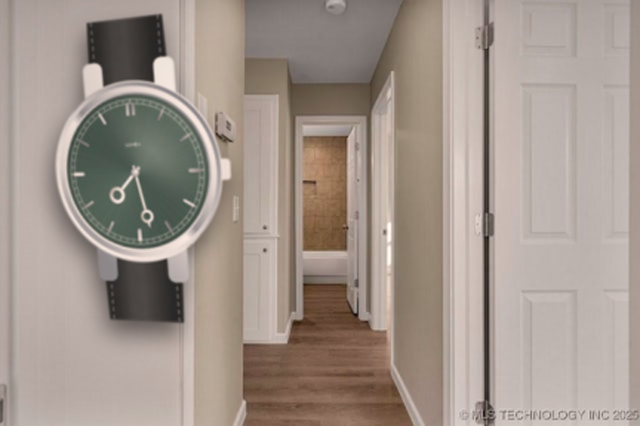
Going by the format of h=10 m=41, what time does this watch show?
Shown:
h=7 m=28
